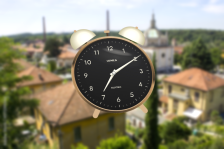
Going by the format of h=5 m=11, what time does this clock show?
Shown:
h=7 m=10
